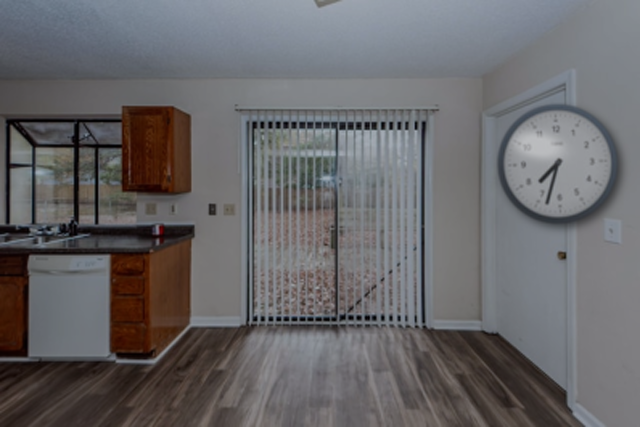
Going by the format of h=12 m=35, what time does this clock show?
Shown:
h=7 m=33
